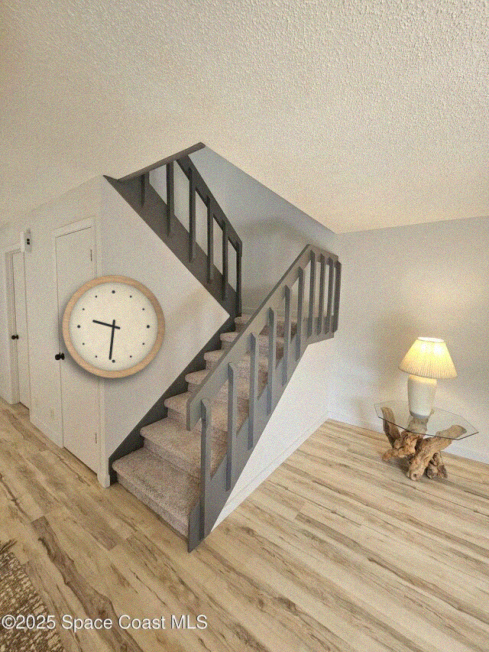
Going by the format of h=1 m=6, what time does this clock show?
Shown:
h=9 m=31
